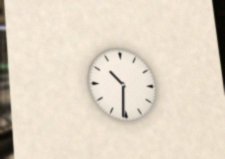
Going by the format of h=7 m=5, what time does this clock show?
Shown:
h=10 m=31
